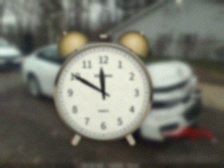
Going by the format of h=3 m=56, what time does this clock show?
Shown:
h=11 m=50
